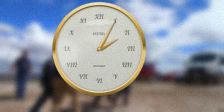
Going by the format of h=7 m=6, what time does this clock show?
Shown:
h=2 m=5
